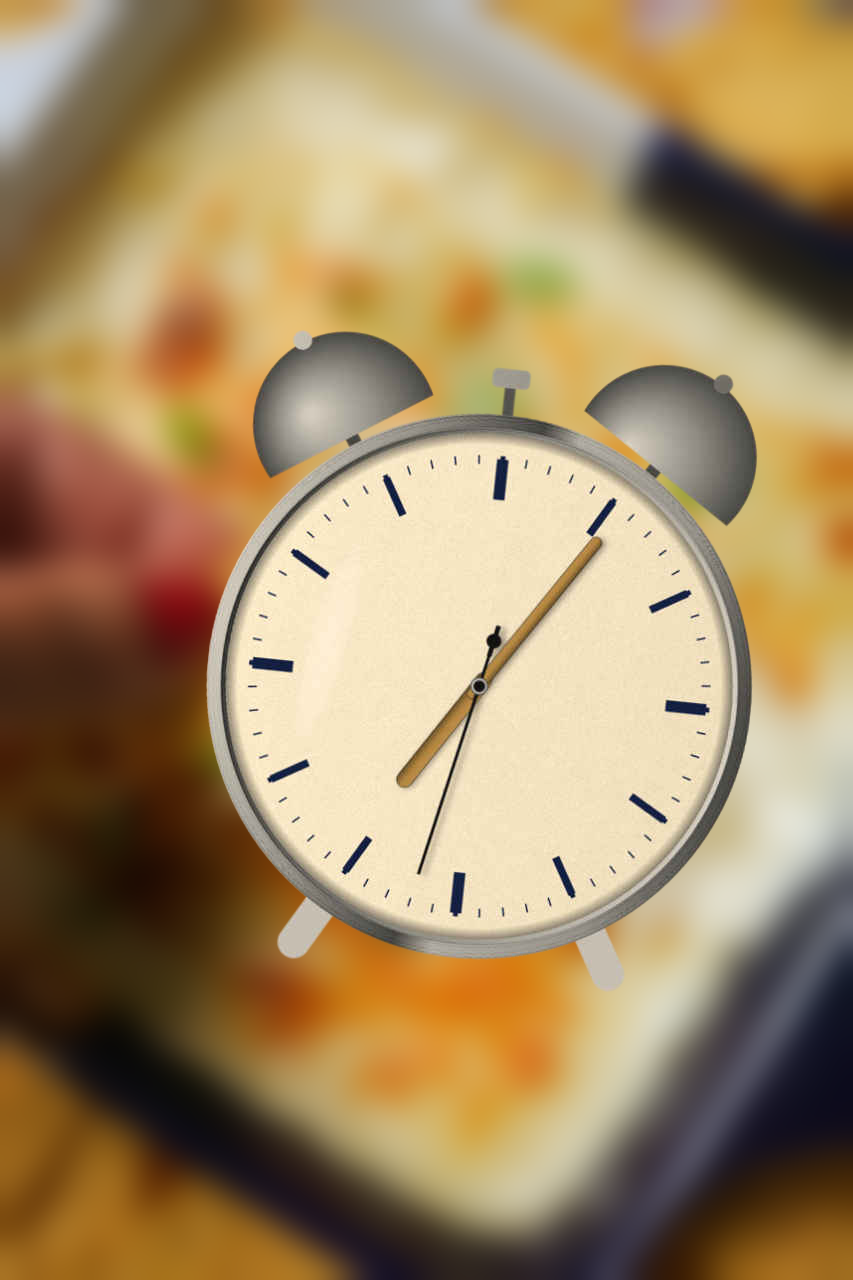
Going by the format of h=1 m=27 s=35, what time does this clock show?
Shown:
h=7 m=5 s=32
